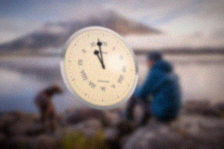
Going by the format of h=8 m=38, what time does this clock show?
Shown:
h=10 m=58
